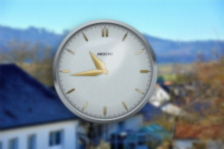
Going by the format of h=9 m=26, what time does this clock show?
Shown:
h=10 m=44
